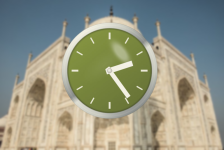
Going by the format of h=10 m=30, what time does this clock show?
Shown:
h=2 m=24
